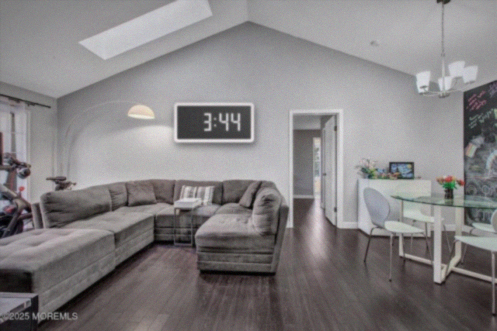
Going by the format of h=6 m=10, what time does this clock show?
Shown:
h=3 m=44
